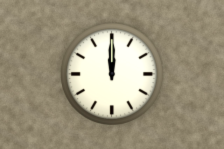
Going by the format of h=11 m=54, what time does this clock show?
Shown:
h=12 m=0
